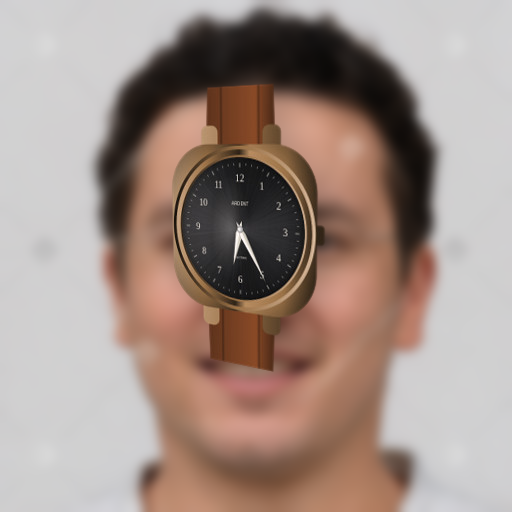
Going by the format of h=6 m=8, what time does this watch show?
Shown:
h=6 m=25
